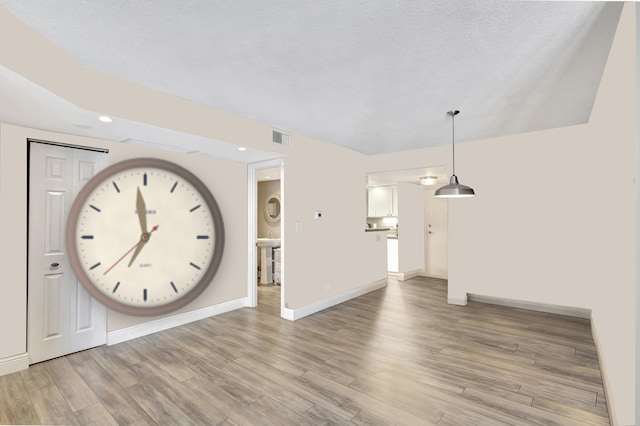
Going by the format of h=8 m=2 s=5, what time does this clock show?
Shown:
h=6 m=58 s=38
